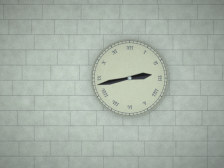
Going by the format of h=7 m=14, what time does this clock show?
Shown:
h=2 m=43
